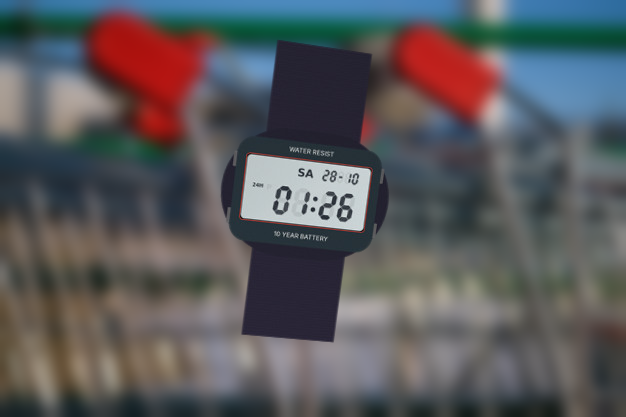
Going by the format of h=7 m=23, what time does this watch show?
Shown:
h=1 m=26
